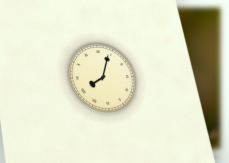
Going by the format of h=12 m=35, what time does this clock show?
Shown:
h=8 m=4
